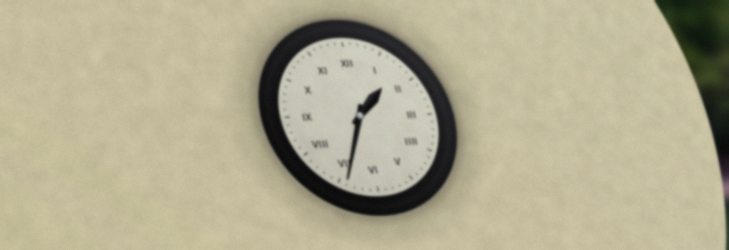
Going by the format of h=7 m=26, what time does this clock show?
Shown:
h=1 m=34
